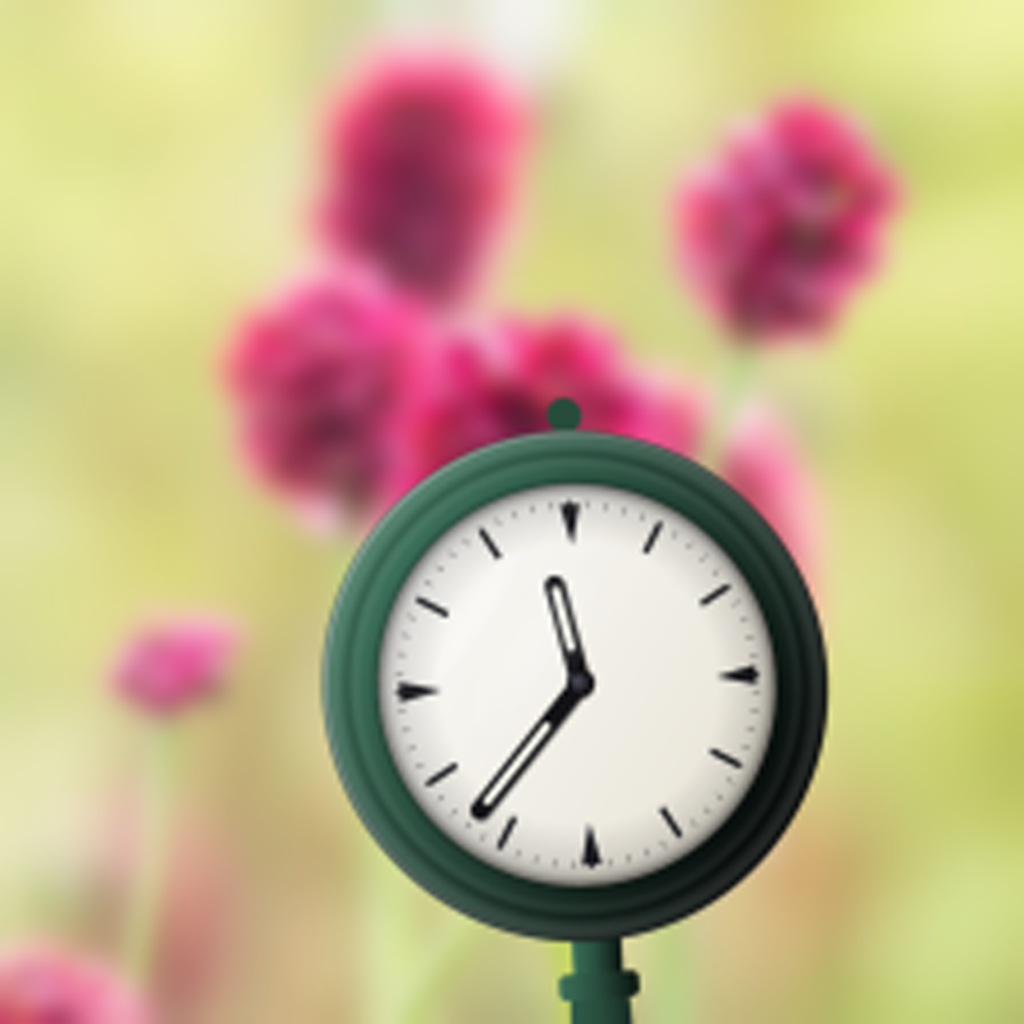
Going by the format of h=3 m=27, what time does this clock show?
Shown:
h=11 m=37
